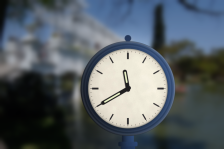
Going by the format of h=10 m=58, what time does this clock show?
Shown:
h=11 m=40
